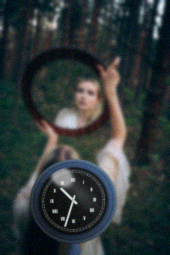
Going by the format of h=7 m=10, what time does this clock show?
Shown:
h=10 m=33
